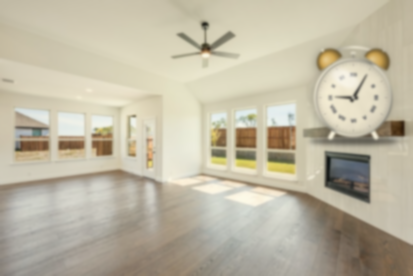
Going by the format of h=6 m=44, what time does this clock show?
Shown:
h=9 m=5
